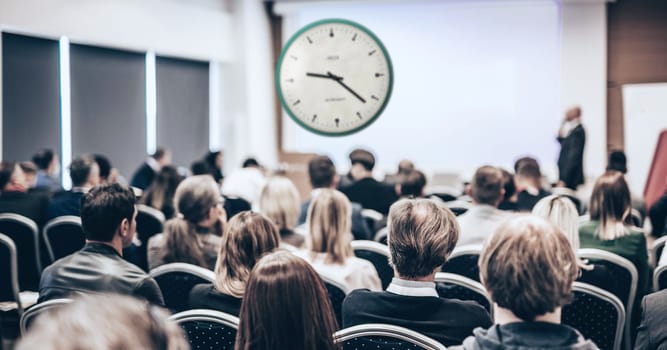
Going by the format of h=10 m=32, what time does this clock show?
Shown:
h=9 m=22
